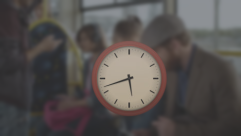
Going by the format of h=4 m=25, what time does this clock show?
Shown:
h=5 m=42
